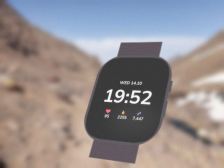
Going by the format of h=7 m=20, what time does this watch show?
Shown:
h=19 m=52
